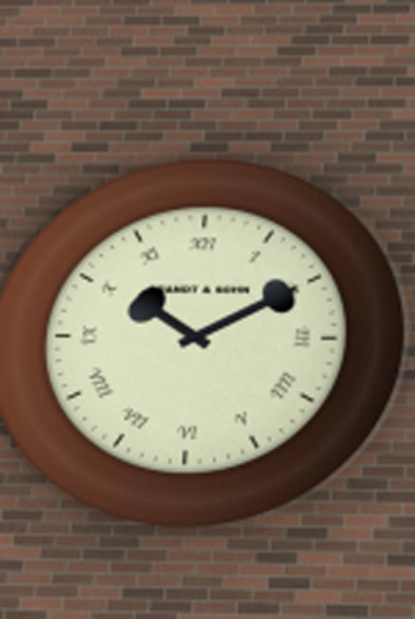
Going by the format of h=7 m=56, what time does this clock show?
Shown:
h=10 m=10
